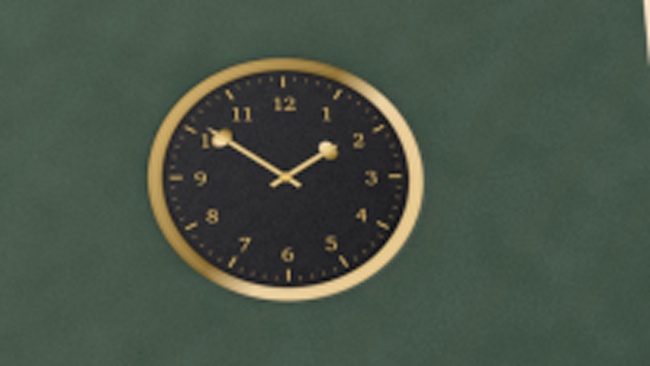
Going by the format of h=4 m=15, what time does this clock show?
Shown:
h=1 m=51
